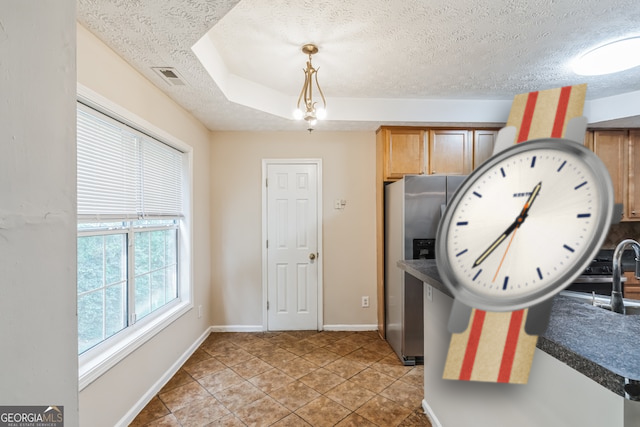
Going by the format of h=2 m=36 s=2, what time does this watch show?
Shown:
h=12 m=36 s=32
